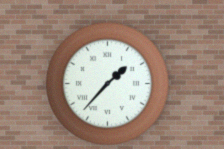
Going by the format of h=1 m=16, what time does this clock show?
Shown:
h=1 m=37
